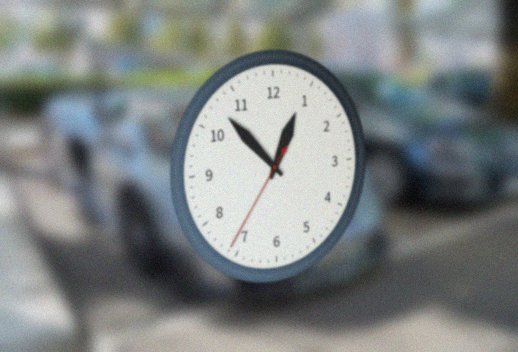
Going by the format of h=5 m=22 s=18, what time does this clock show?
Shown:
h=12 m=52 s=36
